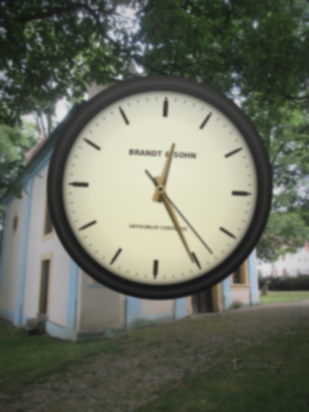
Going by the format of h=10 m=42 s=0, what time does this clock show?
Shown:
h=12 m=25 s=23
